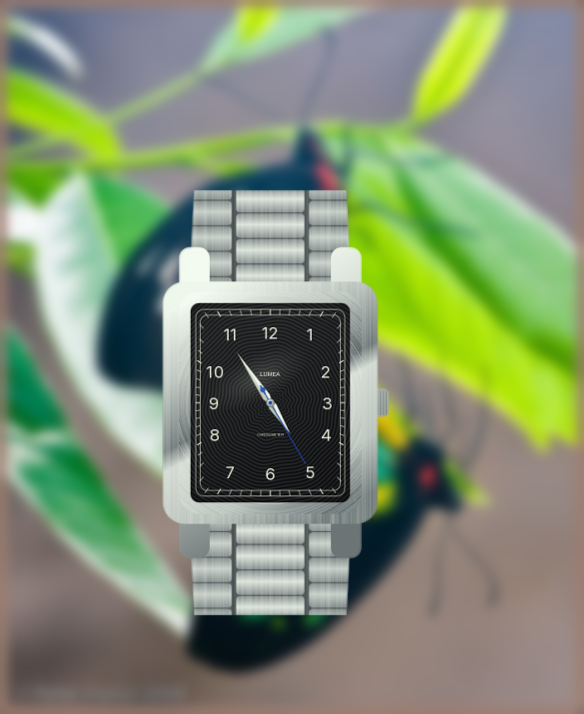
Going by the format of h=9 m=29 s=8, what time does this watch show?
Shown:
h=4 m=54 s=25
